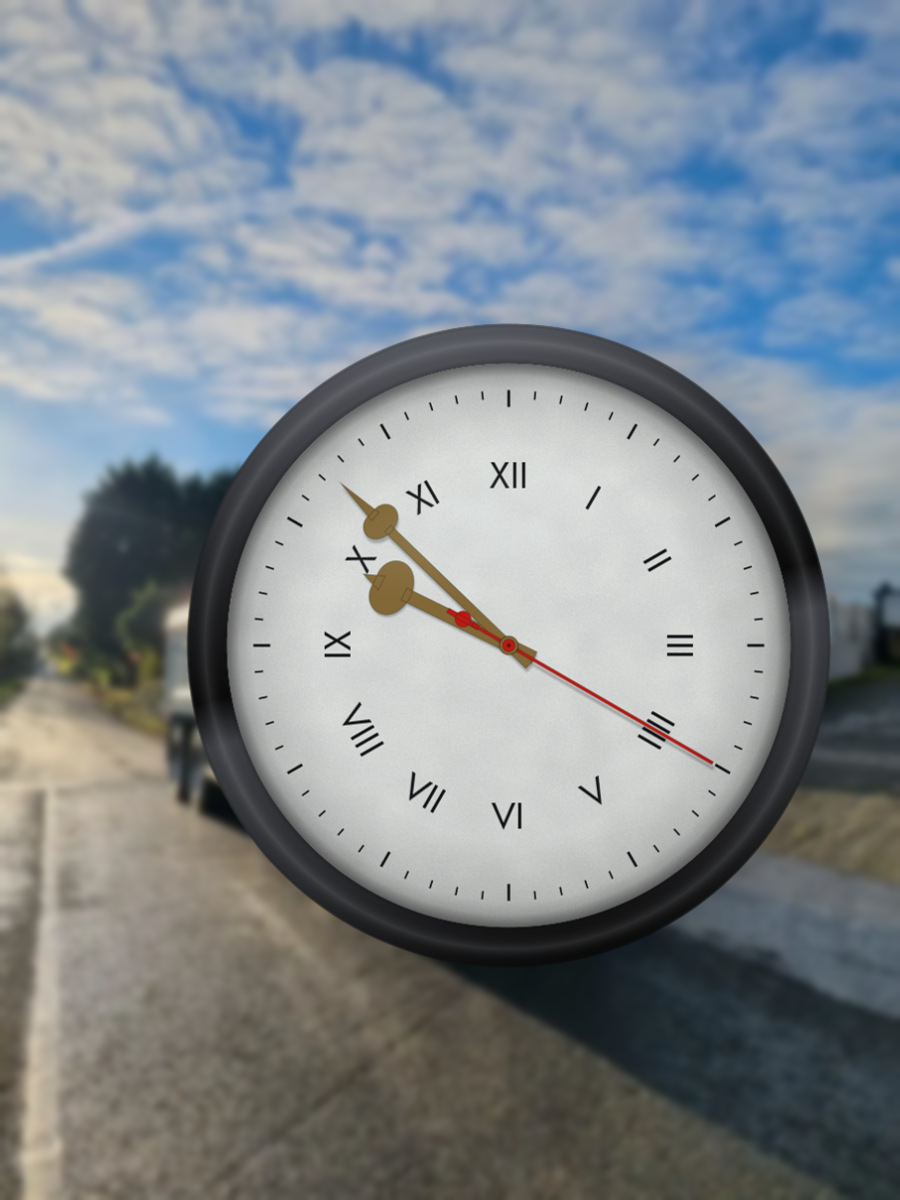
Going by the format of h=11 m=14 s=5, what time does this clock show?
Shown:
h=9 m=52 s=20
